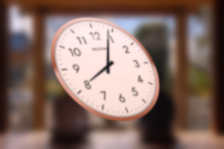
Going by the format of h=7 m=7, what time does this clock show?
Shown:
h=8 m=4
